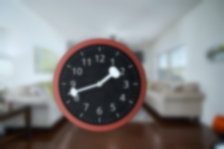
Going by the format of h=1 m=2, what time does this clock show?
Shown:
h=1 m=42
